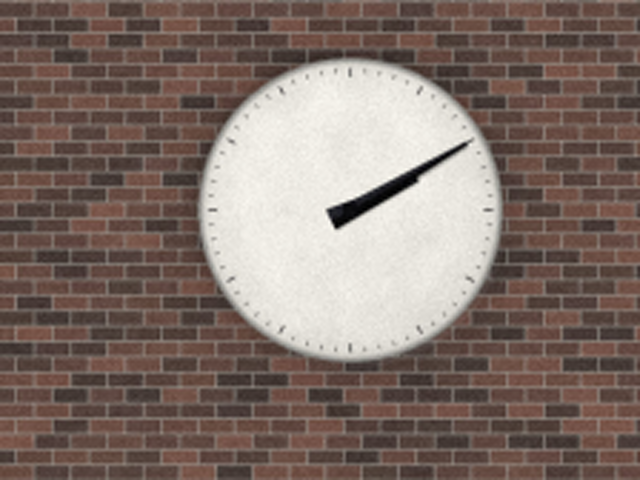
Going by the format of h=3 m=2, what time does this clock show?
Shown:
h=2 m=10
